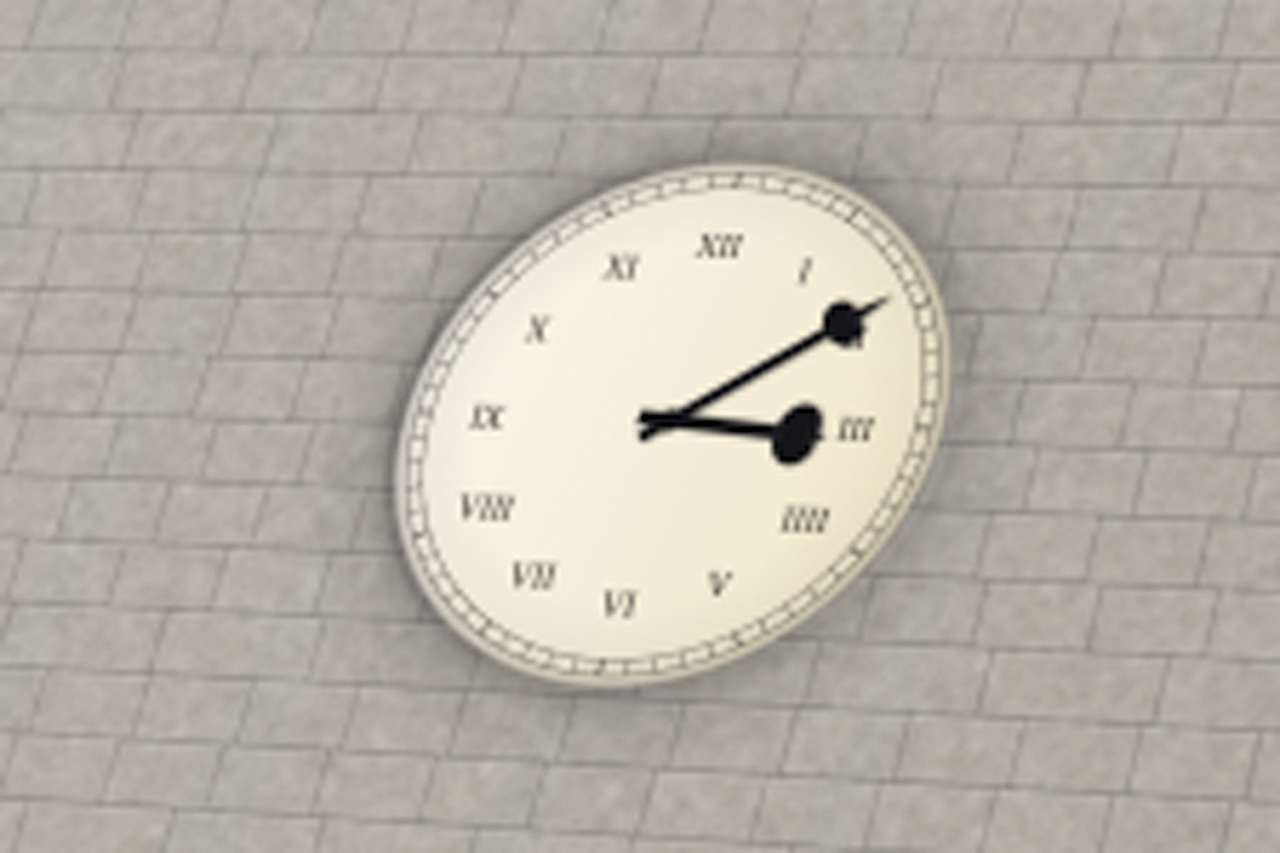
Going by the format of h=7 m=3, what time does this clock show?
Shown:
h=3 m=9
